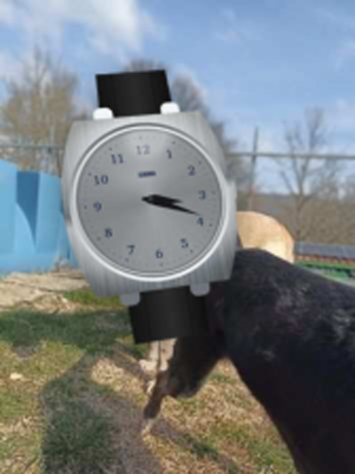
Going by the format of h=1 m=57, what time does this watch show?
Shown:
h=3 m=19
